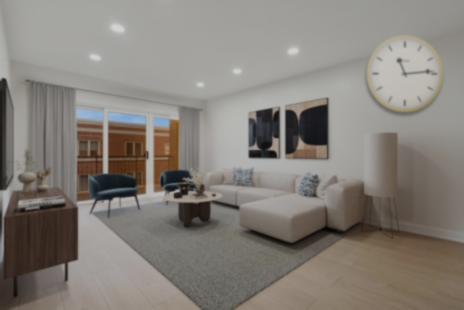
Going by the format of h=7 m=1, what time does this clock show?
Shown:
h=11 m=14
